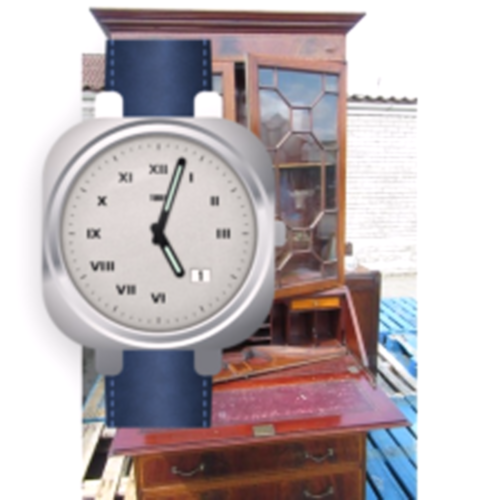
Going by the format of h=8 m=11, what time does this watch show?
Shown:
h=5 m=3
